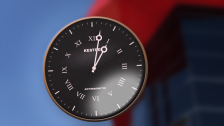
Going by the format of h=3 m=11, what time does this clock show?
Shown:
h=1 m=2
